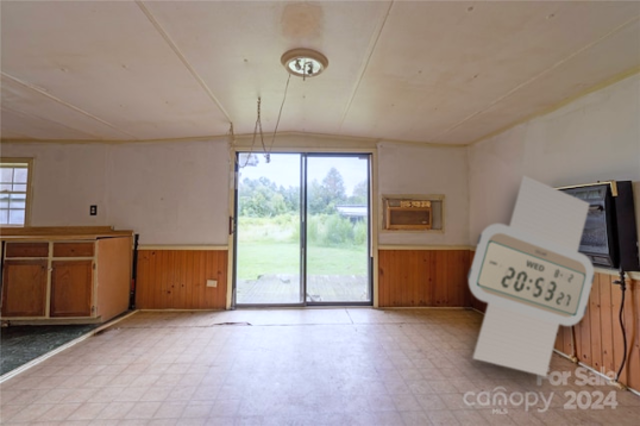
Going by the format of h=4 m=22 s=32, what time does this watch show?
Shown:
h=20 m=53 s=27
